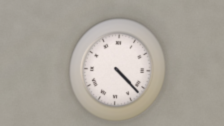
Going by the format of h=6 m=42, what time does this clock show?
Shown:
h=4 m=22
